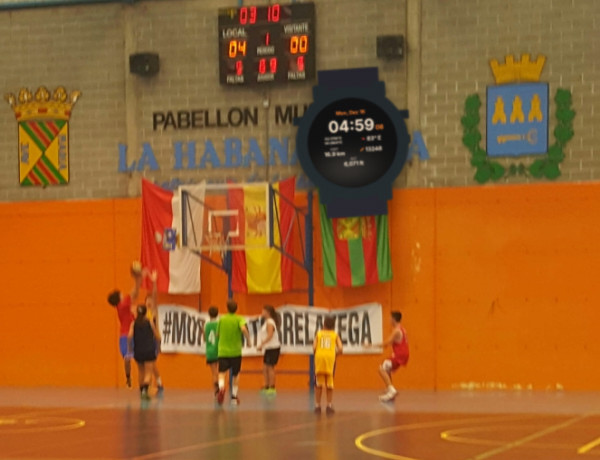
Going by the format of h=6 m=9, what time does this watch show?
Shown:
h=4 m=59
